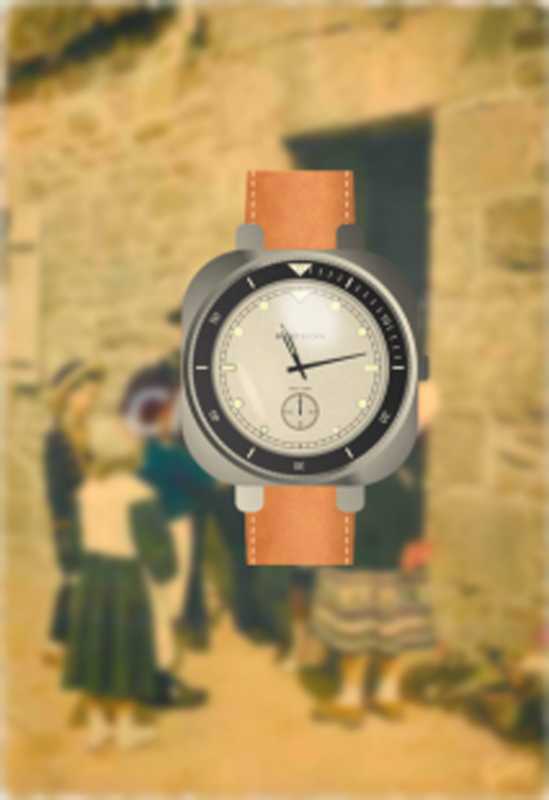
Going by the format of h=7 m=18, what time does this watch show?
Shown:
h=11 m=13
